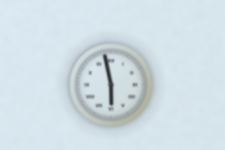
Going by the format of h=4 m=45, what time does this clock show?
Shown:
h=5 m=58
